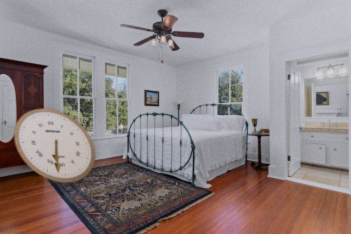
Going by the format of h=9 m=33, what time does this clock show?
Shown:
h=6 m=32
